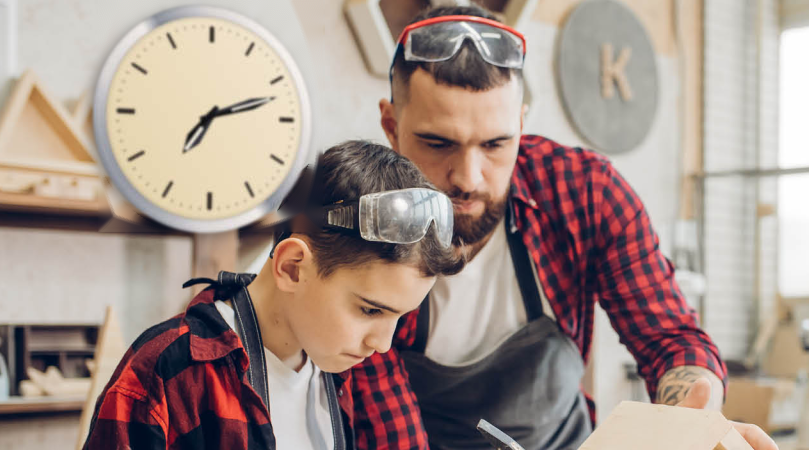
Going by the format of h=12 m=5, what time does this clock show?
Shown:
h=7 m=12
